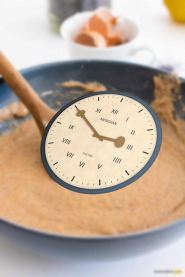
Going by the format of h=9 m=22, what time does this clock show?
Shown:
h=2 m=50
